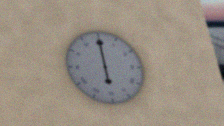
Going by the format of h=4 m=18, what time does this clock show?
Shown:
h=6 m=0
